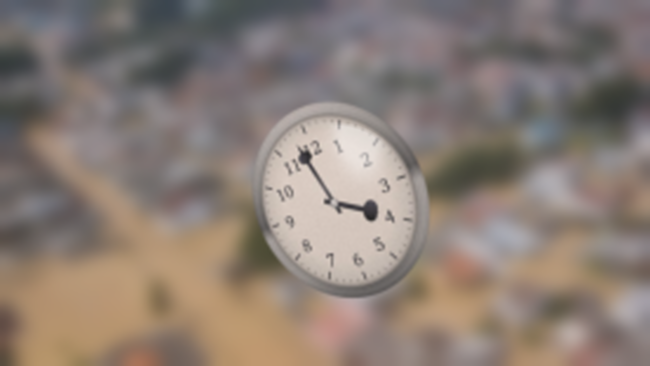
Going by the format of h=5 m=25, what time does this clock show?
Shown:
h=3 m=58
